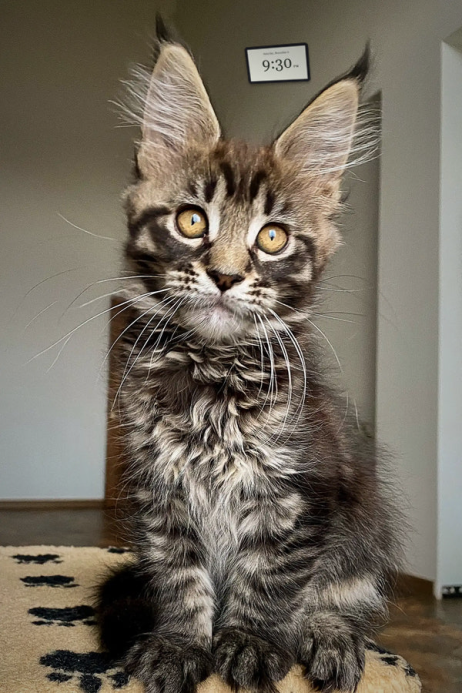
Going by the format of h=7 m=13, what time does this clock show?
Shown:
h=9 m=30
